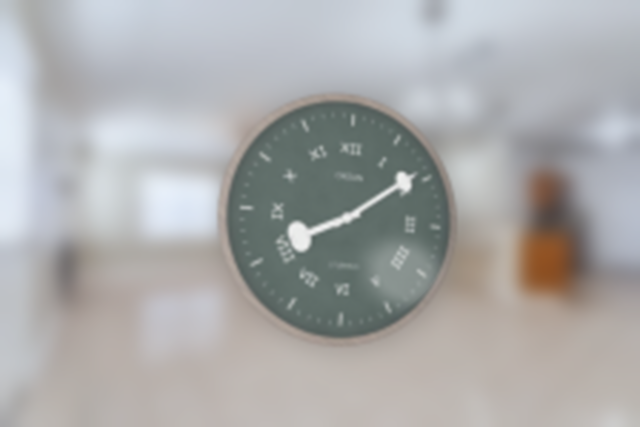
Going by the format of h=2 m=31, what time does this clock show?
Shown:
h=8 m=9
